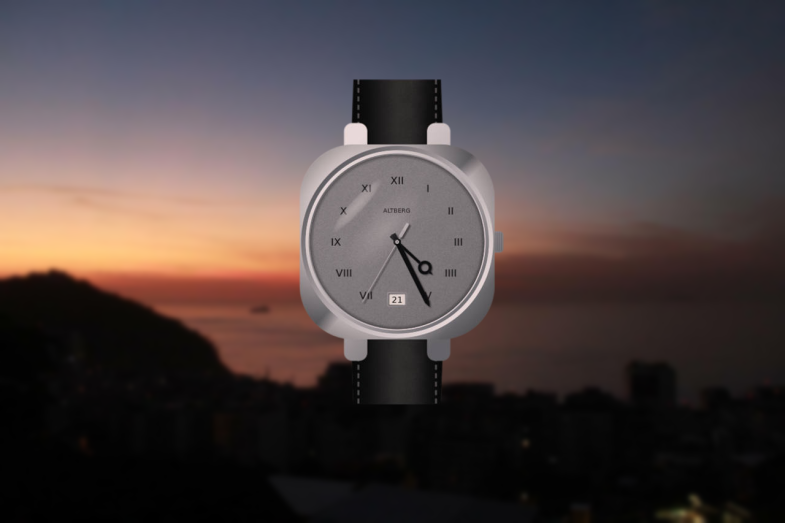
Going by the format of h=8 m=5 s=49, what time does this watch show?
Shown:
h=4 m=25 s=35
